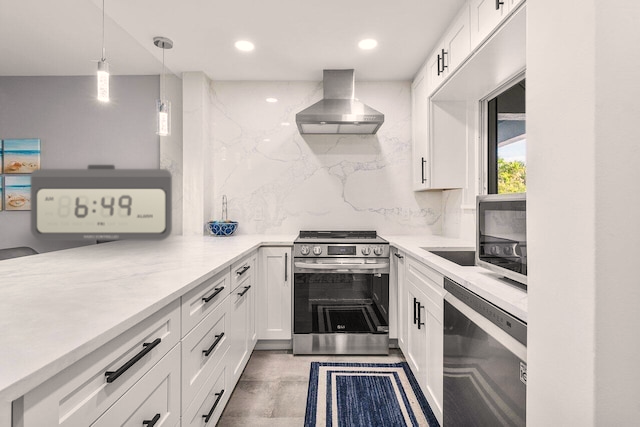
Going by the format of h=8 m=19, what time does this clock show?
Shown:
h=6 m=49
